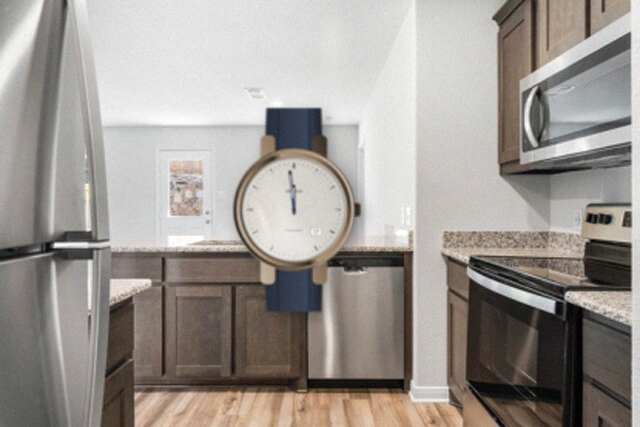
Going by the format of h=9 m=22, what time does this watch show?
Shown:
h=11 m=59
